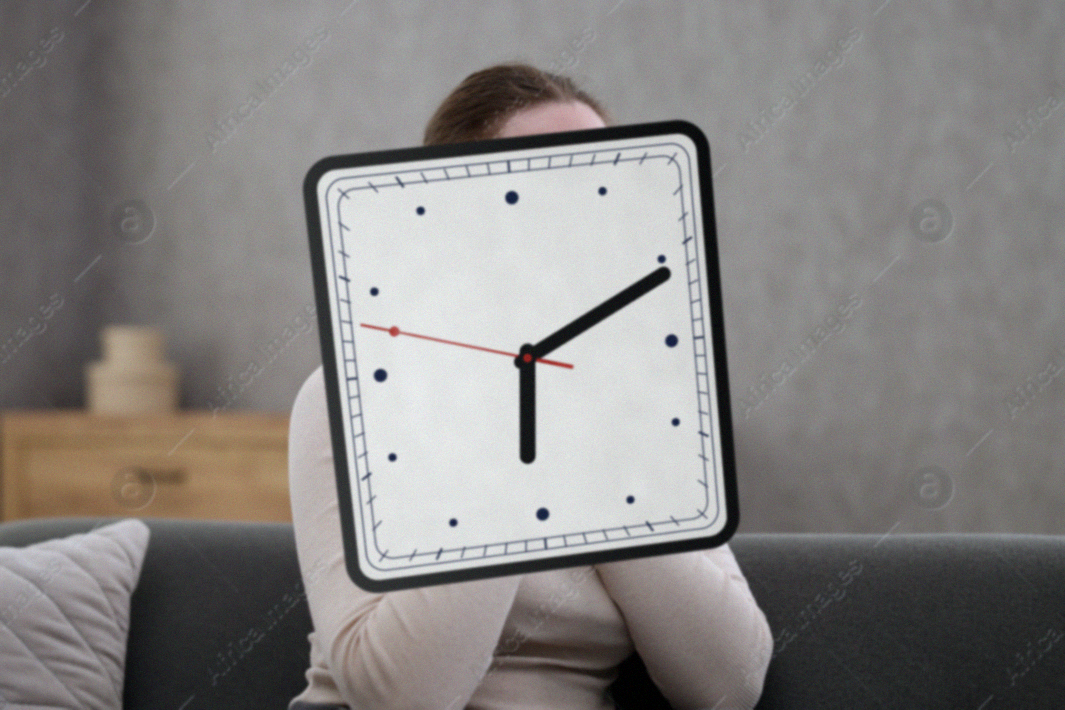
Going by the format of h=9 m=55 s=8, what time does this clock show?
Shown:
h=6 m=10 s=48
